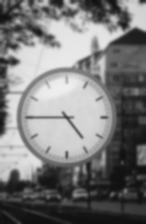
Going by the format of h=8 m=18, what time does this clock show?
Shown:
h=4 m=45
